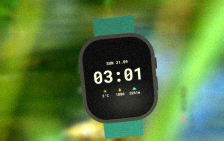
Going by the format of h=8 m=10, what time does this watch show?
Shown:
h=3 m=1
